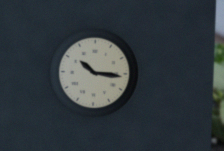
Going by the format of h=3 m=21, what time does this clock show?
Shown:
h=10 m=16
